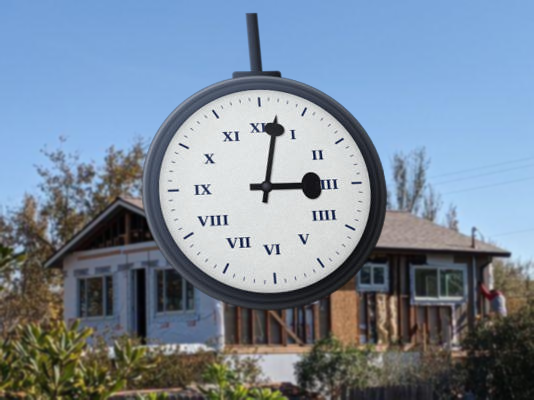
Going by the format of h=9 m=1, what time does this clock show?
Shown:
h=3 m=2
